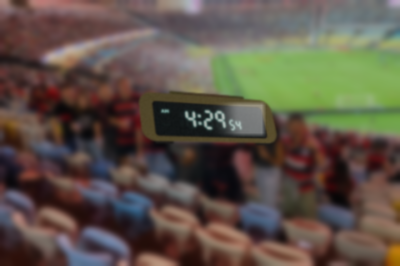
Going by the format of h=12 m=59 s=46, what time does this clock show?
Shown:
h=4 m=29 s=54
